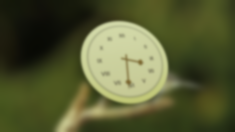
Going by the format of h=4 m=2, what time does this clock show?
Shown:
h=3 m=31
